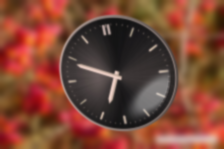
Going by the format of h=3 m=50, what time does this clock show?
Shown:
h=6 m=49
